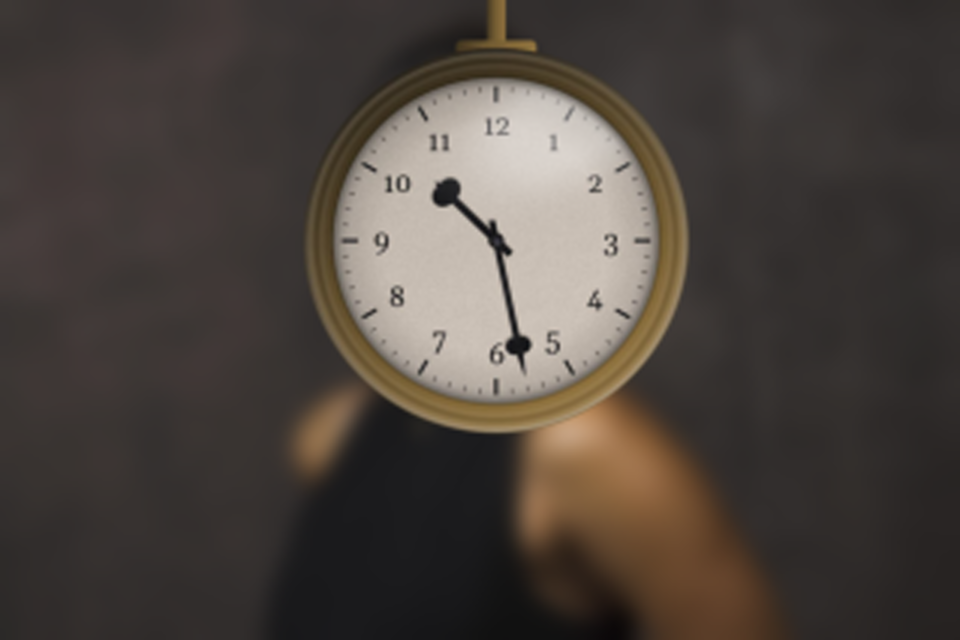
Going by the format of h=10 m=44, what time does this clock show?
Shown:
h=10 m=28
